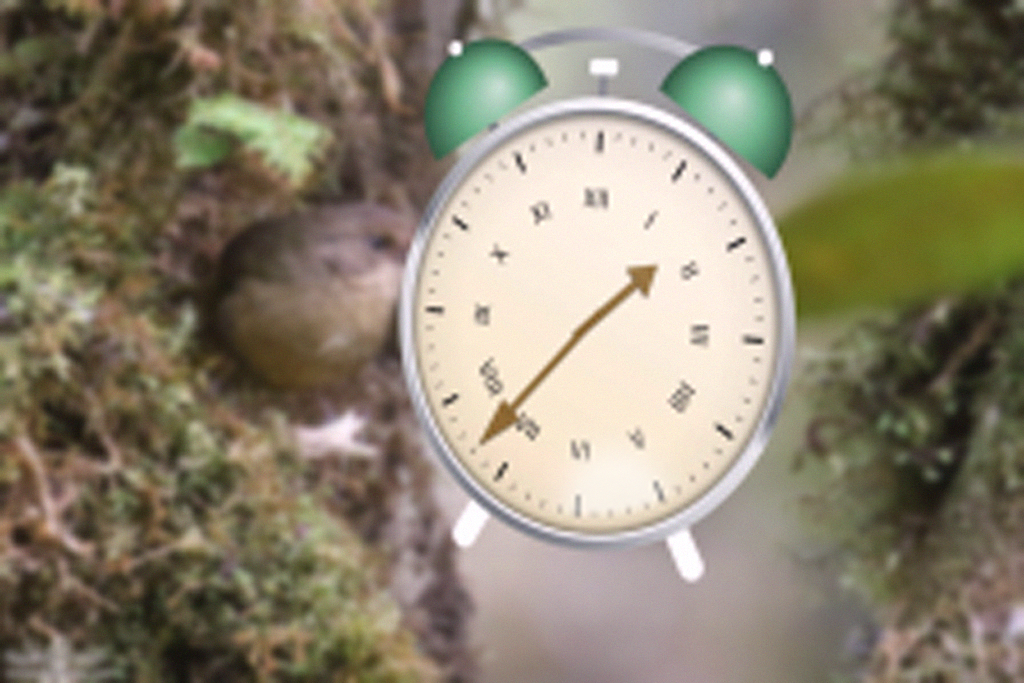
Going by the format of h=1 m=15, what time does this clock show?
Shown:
h=1 m=37
